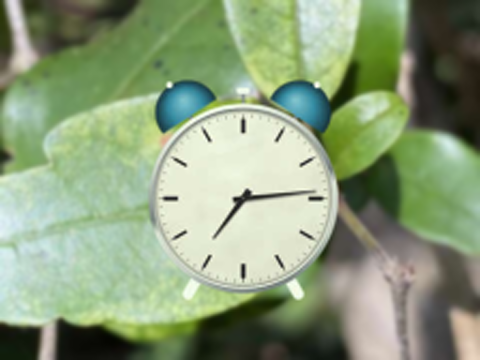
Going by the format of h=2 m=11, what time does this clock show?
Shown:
h=7 m=14
